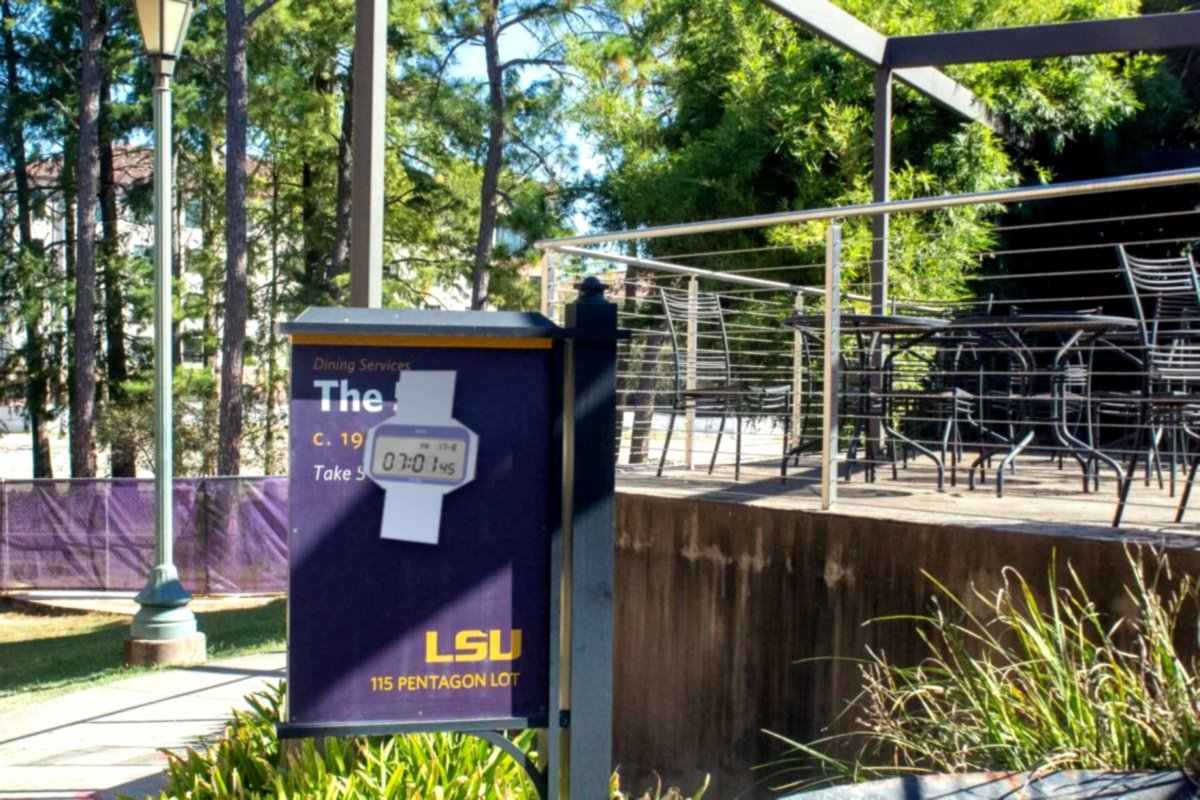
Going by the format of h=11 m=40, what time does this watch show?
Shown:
h=7 m=1
